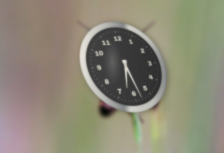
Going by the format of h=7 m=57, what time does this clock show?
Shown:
h=6 m=28
